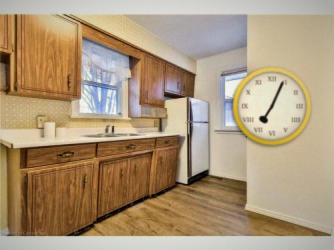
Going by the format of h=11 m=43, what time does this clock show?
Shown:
h=7 m=4
